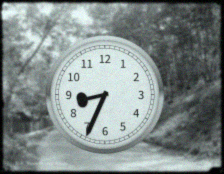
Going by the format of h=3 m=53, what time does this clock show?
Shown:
h=8 m=34
